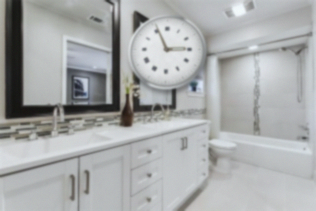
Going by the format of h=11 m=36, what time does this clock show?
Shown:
h=2 m=56
